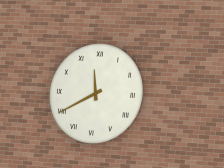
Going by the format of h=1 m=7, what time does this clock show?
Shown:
h=11 m=40
